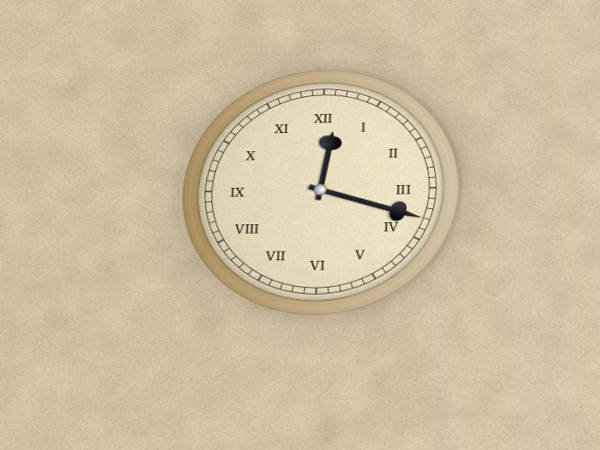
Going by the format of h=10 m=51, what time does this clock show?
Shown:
h=12 m=18
